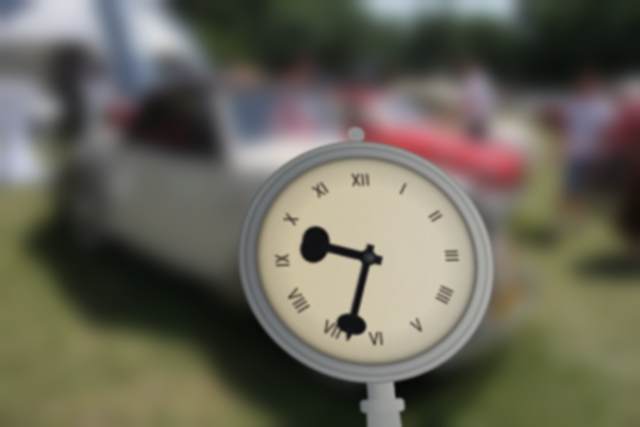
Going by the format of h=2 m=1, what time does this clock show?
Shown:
h=9 m=33
